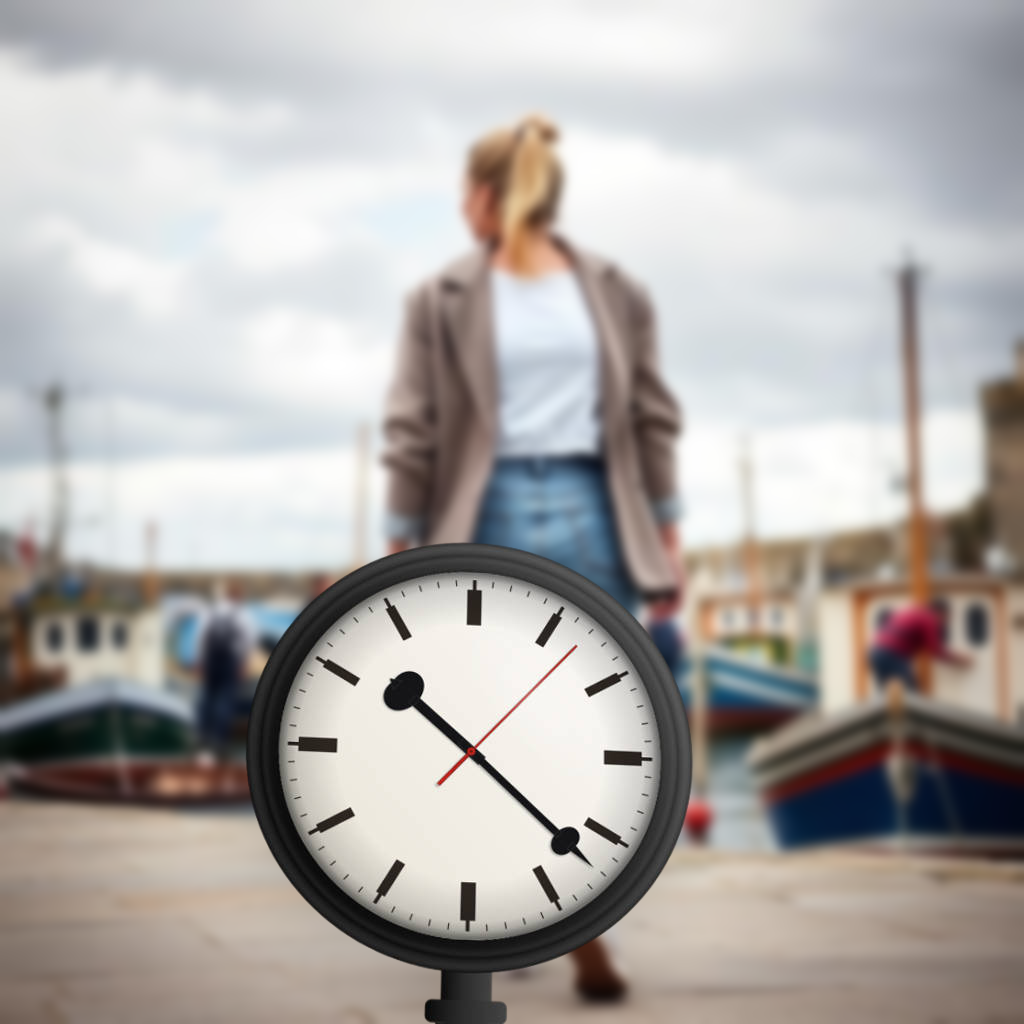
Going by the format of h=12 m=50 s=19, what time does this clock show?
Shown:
h=10 m=22 s=7
